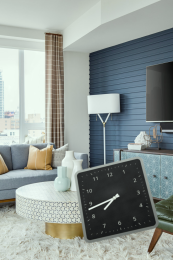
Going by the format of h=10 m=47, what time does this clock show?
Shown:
h=7 m=43
